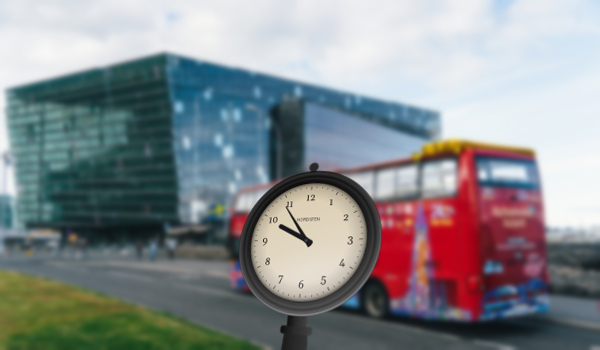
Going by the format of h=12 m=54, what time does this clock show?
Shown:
h=9 m=54
